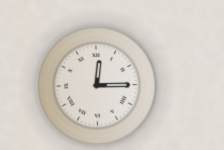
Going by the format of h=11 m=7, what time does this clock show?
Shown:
h=12 m=15
